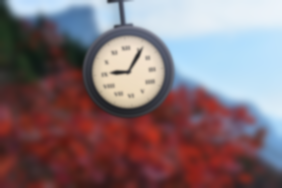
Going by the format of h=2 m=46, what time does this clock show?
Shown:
h=9 m=6
